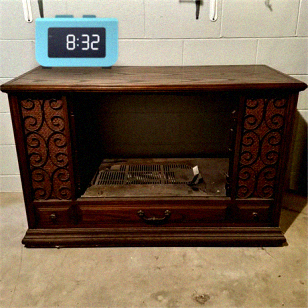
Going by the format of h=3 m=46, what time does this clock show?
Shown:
h=8 m=32
